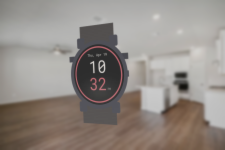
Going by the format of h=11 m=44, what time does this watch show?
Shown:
h=10 m=32
